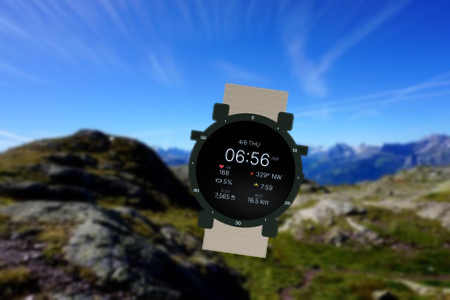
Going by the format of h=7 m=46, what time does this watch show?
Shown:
h=6 m=56
